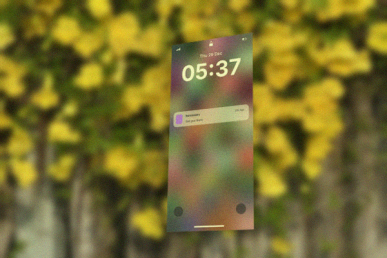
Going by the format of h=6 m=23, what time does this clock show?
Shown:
h=5 m=37
